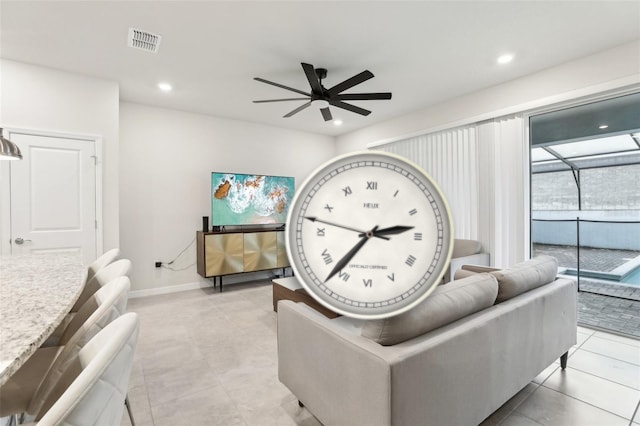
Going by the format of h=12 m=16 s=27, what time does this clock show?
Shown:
h=2 m=36 s=47
